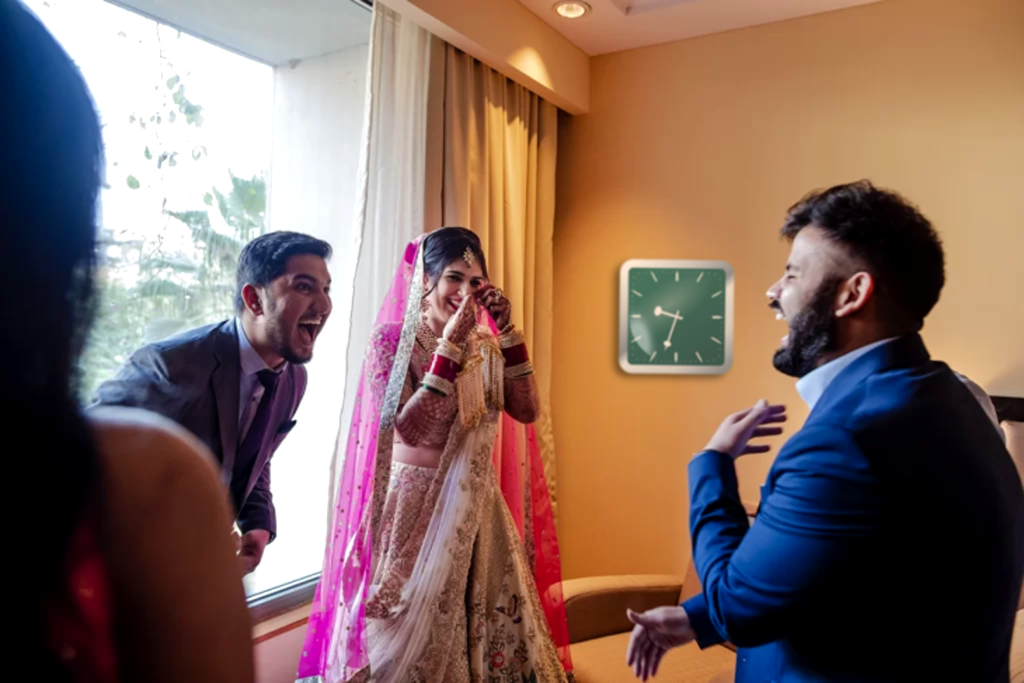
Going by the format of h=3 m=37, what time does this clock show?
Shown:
h=9 m=33
